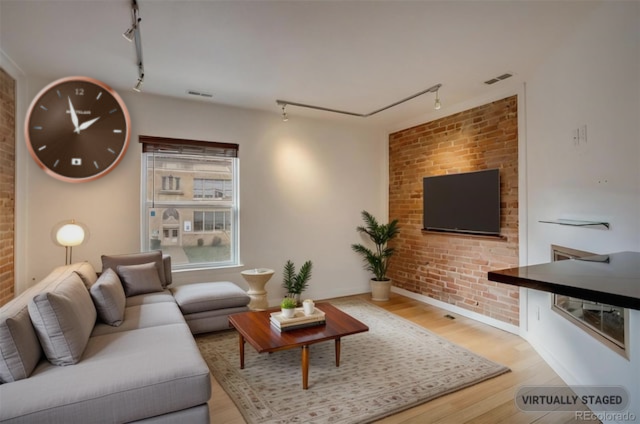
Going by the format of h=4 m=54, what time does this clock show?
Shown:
h=1 m=57
